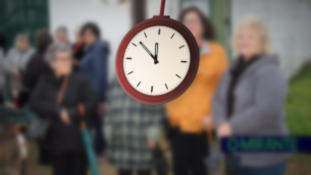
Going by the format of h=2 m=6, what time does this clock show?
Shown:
h=11 m=52
